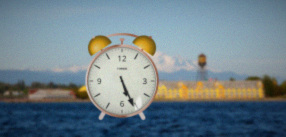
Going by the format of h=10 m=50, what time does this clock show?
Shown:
h=5 m=26
